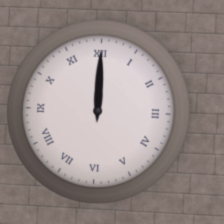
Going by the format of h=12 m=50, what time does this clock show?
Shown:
h=12 m=0
